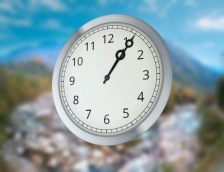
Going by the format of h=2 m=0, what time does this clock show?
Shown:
h=1 m=6
